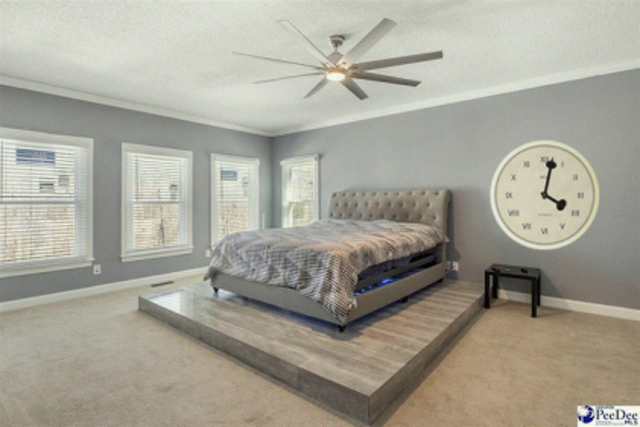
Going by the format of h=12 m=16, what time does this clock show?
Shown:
h=4 m=2
